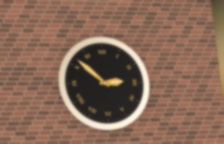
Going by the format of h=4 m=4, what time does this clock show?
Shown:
h=2 m=52
